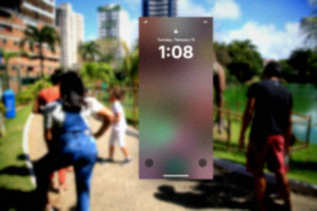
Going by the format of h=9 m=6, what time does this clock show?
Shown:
h=1 m=8
